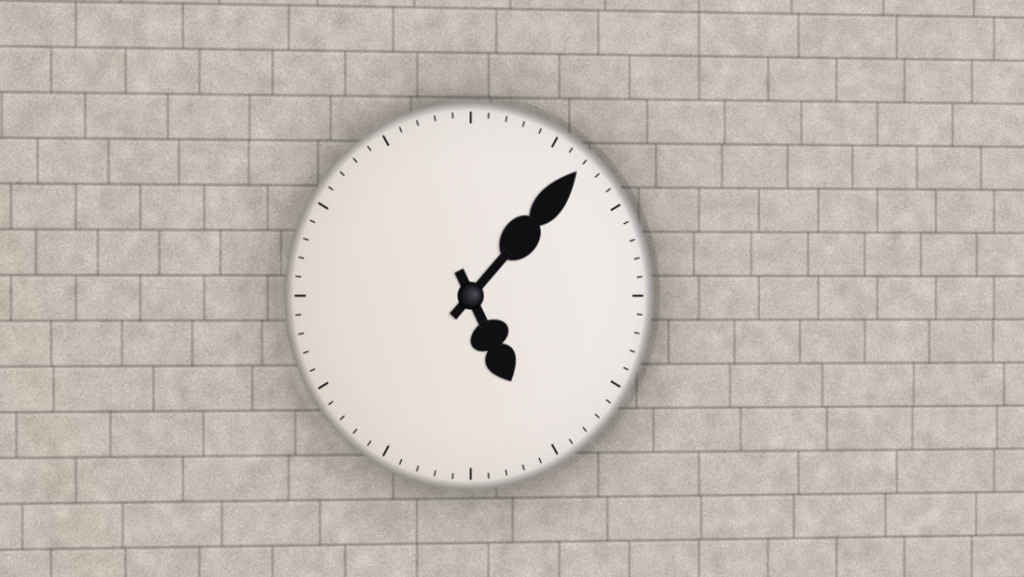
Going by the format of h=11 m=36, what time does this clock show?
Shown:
h=5 m=7
